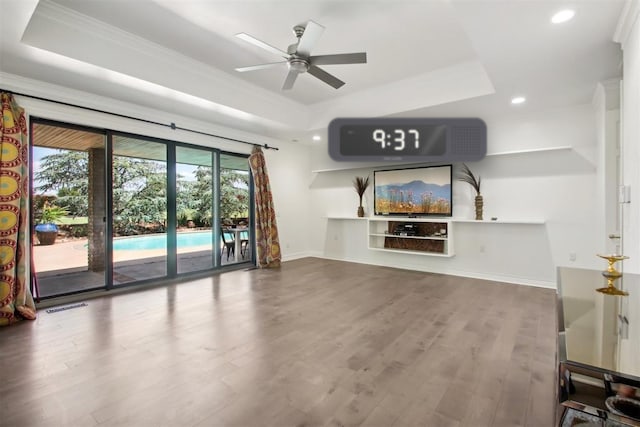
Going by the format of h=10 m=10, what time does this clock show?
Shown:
h=9 m=37
